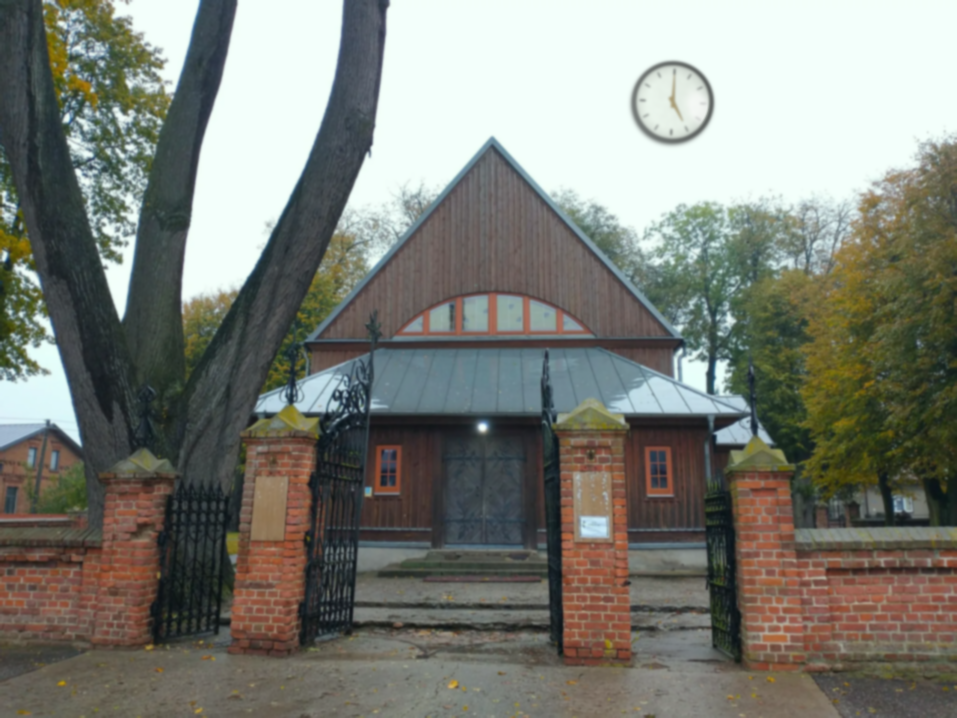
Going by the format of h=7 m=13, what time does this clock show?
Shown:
h=5 m=0
